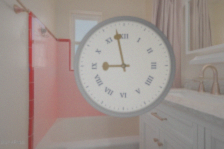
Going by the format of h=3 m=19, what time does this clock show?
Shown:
h=8 m=58
